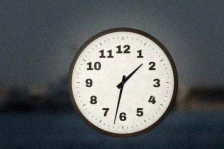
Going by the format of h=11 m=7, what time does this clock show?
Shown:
h=1 m=32
